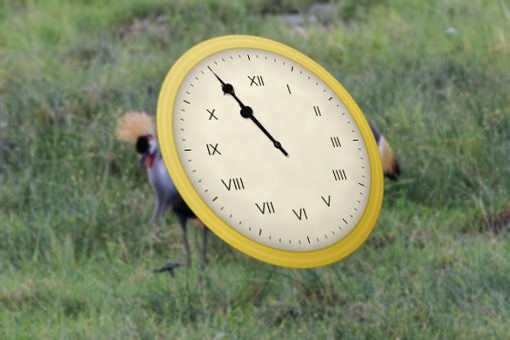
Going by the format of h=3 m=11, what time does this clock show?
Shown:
h=10 m=55
